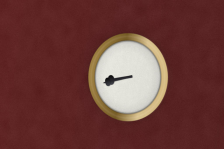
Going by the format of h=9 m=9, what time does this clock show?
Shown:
h=8 m=43
